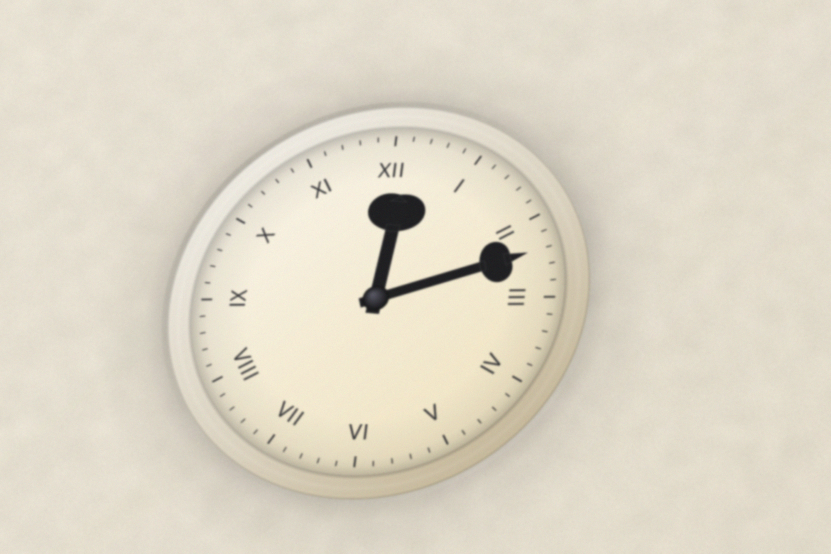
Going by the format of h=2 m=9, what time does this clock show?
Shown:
h=12 m=12
